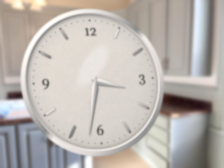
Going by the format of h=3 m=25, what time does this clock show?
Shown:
h=3 m=32
